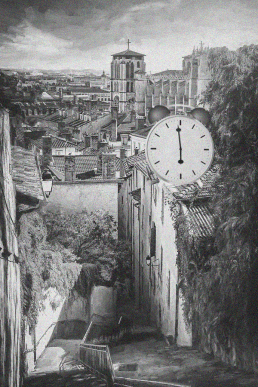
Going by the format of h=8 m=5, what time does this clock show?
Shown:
h=5 m=59
